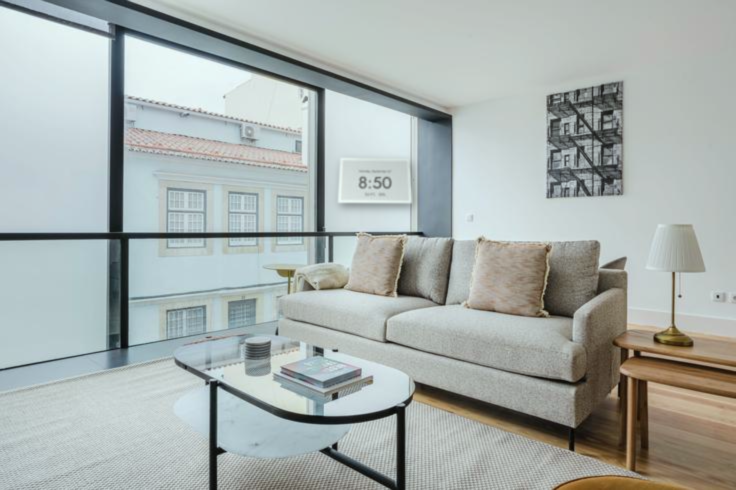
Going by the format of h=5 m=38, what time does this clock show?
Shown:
h=8 m=50
